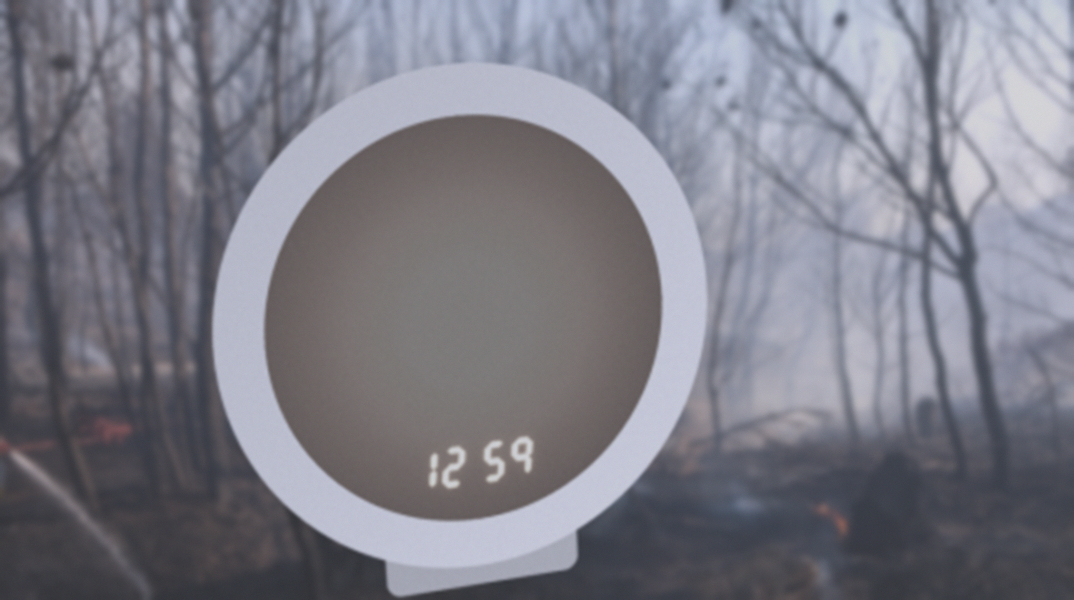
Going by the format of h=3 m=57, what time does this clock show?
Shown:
h=12 m=59
